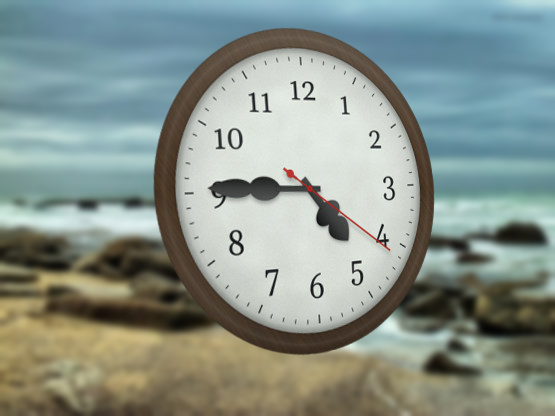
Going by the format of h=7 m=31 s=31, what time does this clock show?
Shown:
h=4 m=45 s=21
